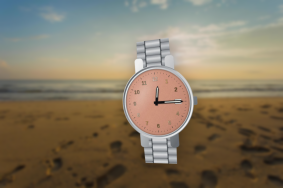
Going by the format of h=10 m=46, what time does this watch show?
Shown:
h=12 m=15
